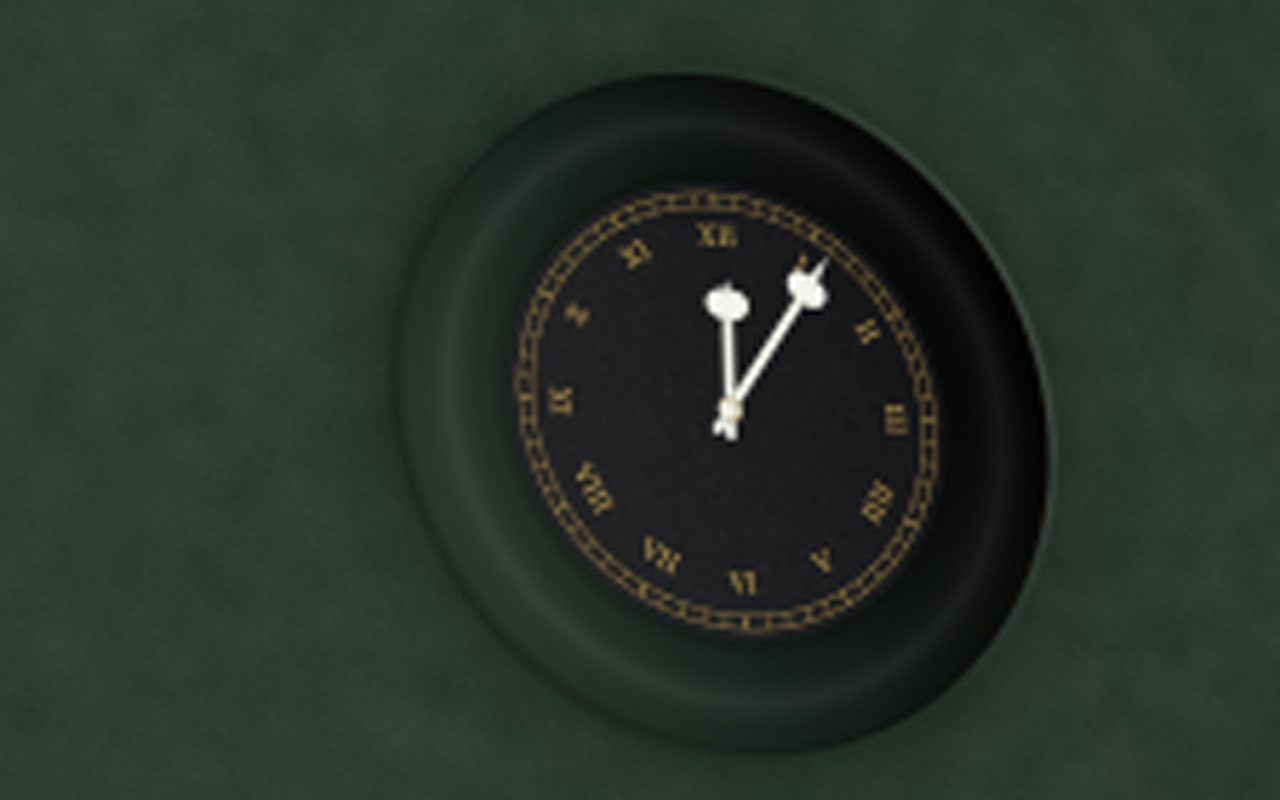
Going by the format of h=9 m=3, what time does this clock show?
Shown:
h=12 m=6
